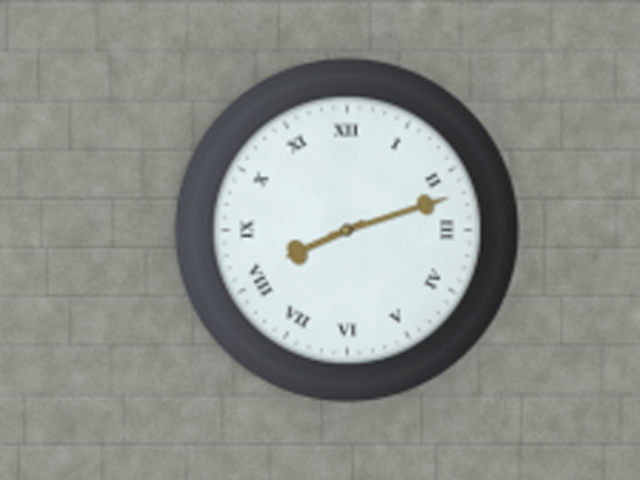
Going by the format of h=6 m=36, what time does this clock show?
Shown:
h=8 m=12
